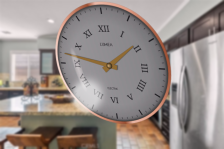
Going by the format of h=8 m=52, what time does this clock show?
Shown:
h=1 m=47
